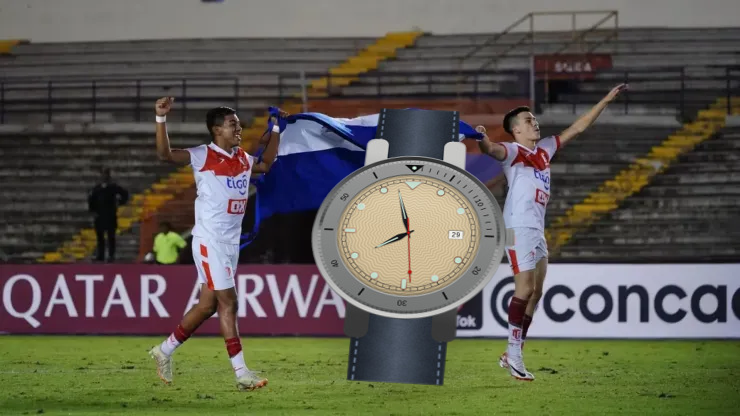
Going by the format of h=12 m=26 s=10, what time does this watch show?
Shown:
h=7 m=57 s=29
